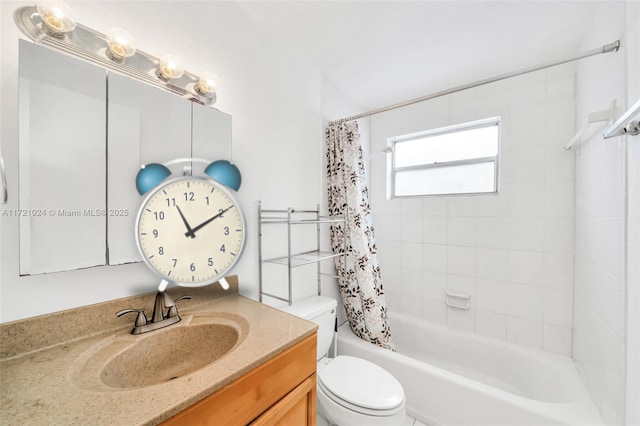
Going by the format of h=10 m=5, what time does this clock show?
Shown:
h=11 m=10
